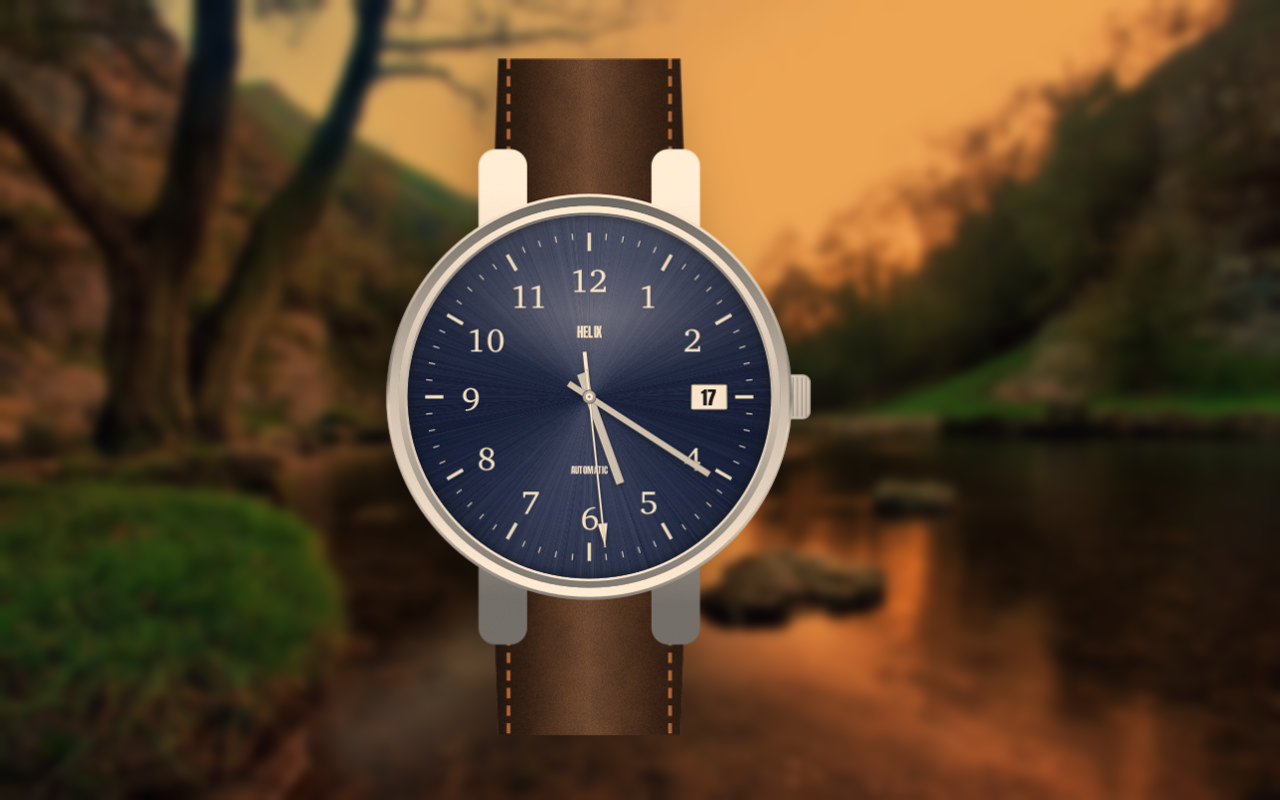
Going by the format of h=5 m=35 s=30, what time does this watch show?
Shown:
h=5 m=20 s=29
